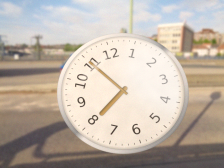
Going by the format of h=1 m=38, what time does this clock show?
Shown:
h=7 m=55
